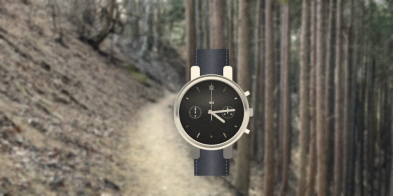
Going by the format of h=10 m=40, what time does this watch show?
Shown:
h=4 m=14
